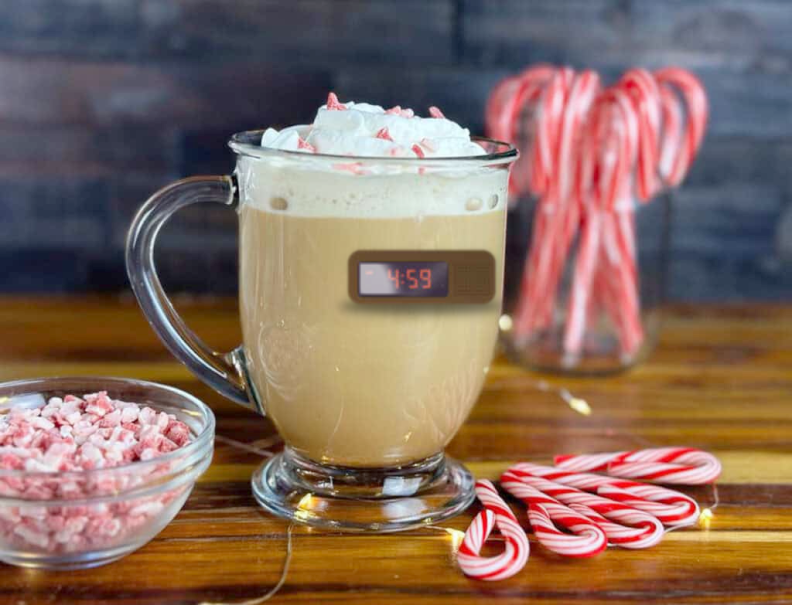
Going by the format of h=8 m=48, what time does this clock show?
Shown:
h=4 m=59
